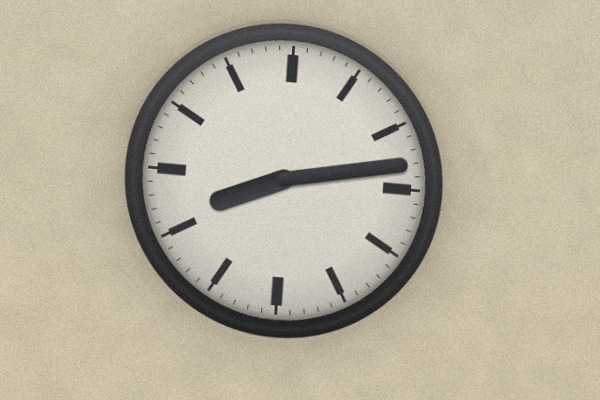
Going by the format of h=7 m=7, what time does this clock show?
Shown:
h=8 m=13
